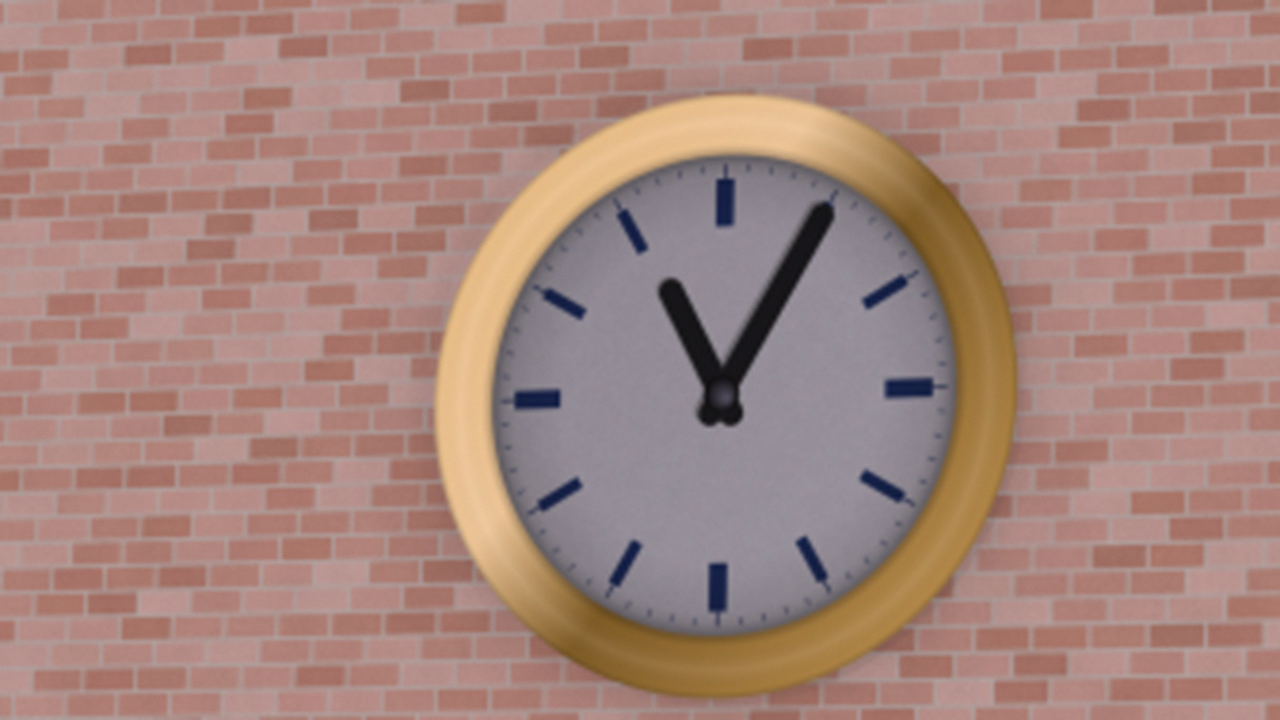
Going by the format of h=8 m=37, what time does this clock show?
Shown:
h=11 m=5
